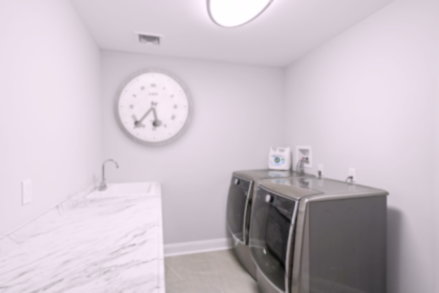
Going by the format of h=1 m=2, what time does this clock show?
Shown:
h=5 m=37
